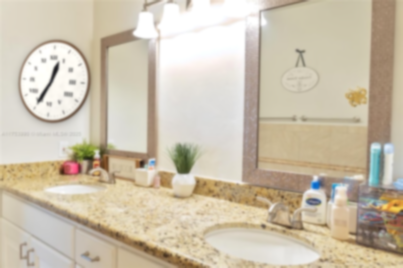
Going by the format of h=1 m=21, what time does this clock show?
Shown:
h=12 m=35
